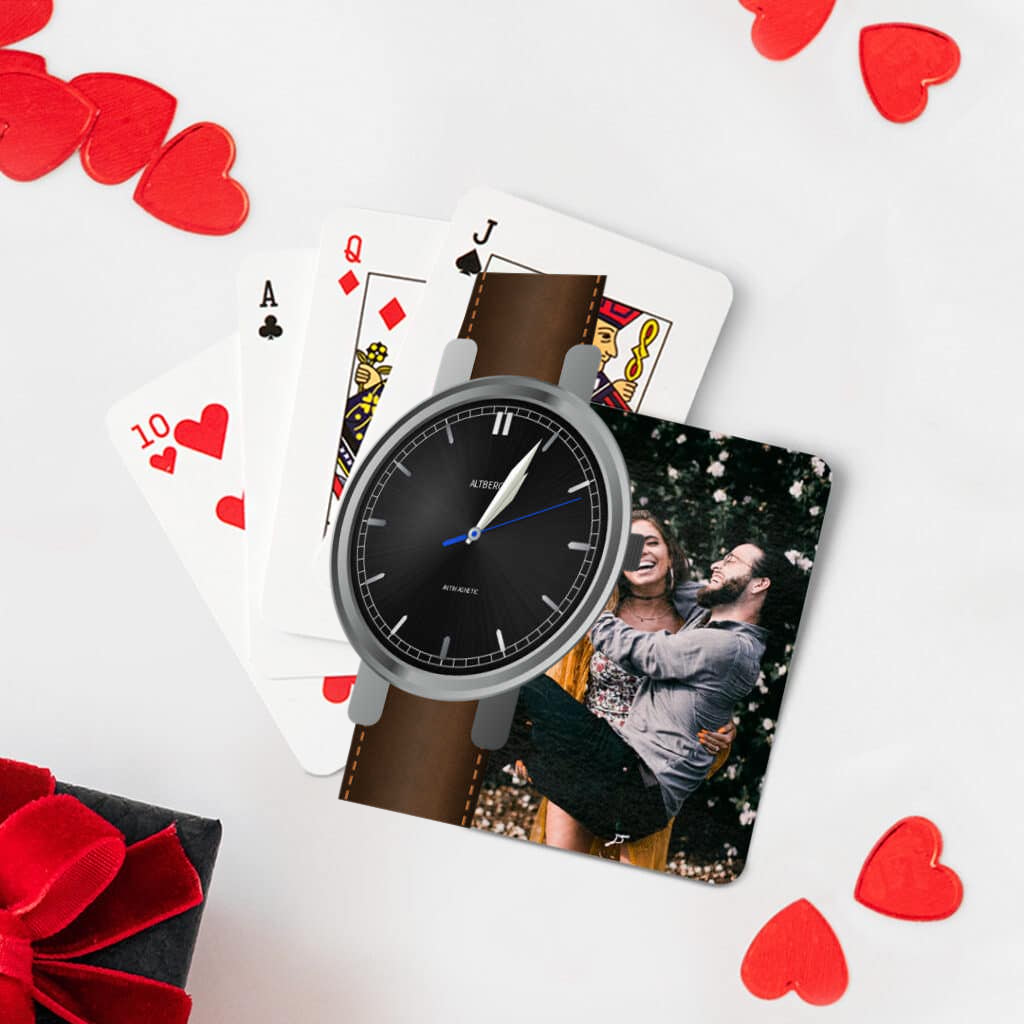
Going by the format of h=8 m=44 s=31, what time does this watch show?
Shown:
h=1 m=4 s=11
